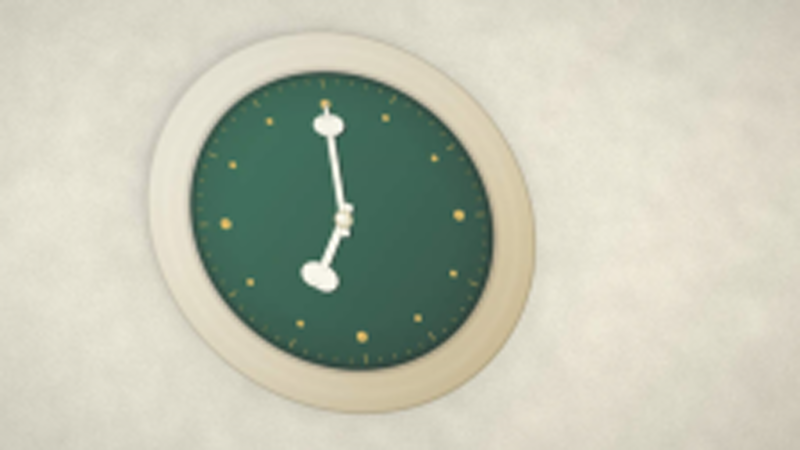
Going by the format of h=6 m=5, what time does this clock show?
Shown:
h=7 m=0
